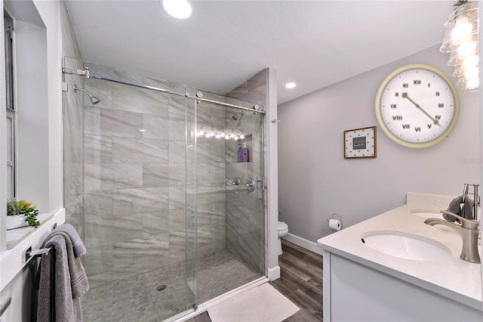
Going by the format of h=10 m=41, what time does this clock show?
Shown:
h=10 m=22
